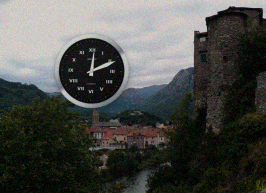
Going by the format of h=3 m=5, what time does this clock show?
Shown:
h=12 m=11
